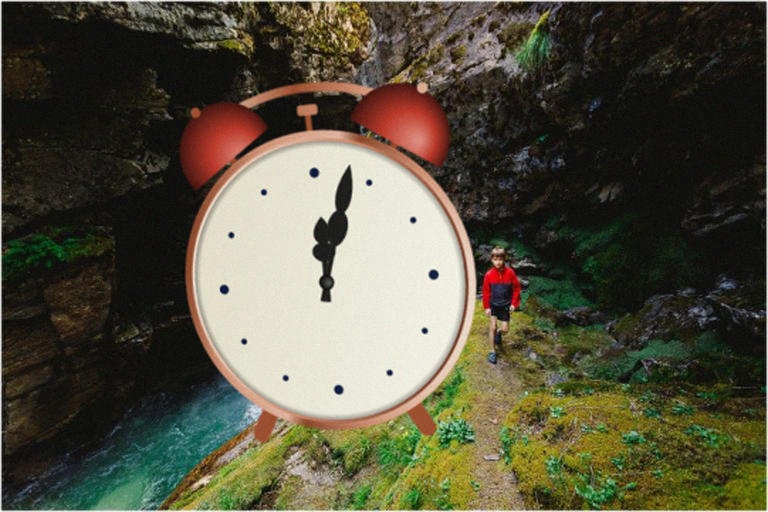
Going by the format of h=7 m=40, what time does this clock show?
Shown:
h=12 m=3
